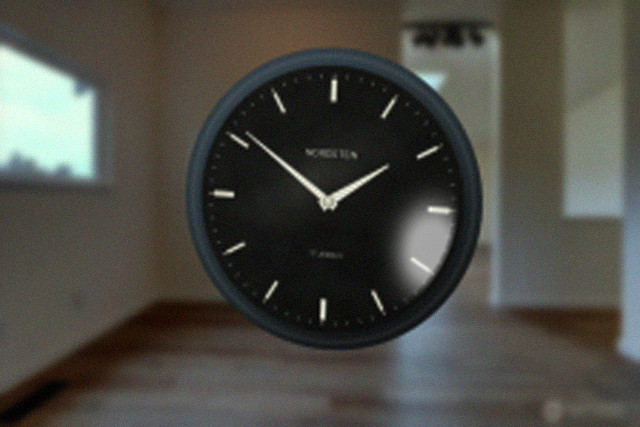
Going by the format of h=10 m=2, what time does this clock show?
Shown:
h=1 m=51
